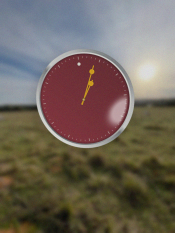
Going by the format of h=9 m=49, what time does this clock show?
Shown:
h=1 m=4
